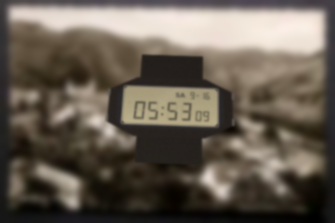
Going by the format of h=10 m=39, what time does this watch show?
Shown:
h=5 m=53
